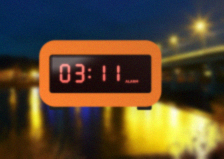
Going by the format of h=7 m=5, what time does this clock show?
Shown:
h=3 m=11
